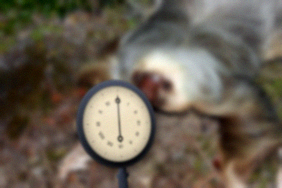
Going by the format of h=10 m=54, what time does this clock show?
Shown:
h=6 m=0
